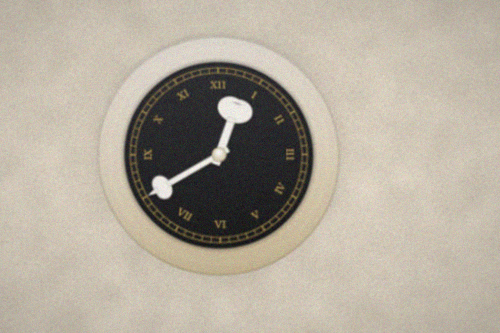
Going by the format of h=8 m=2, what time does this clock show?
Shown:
h=12 m=40
